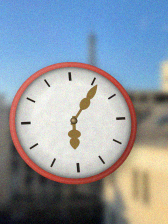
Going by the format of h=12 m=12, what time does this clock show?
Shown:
h=6 m=6
